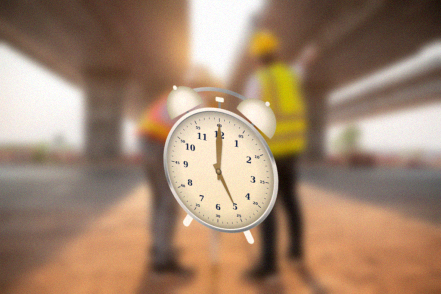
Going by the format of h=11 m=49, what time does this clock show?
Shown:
h=5 m=0
